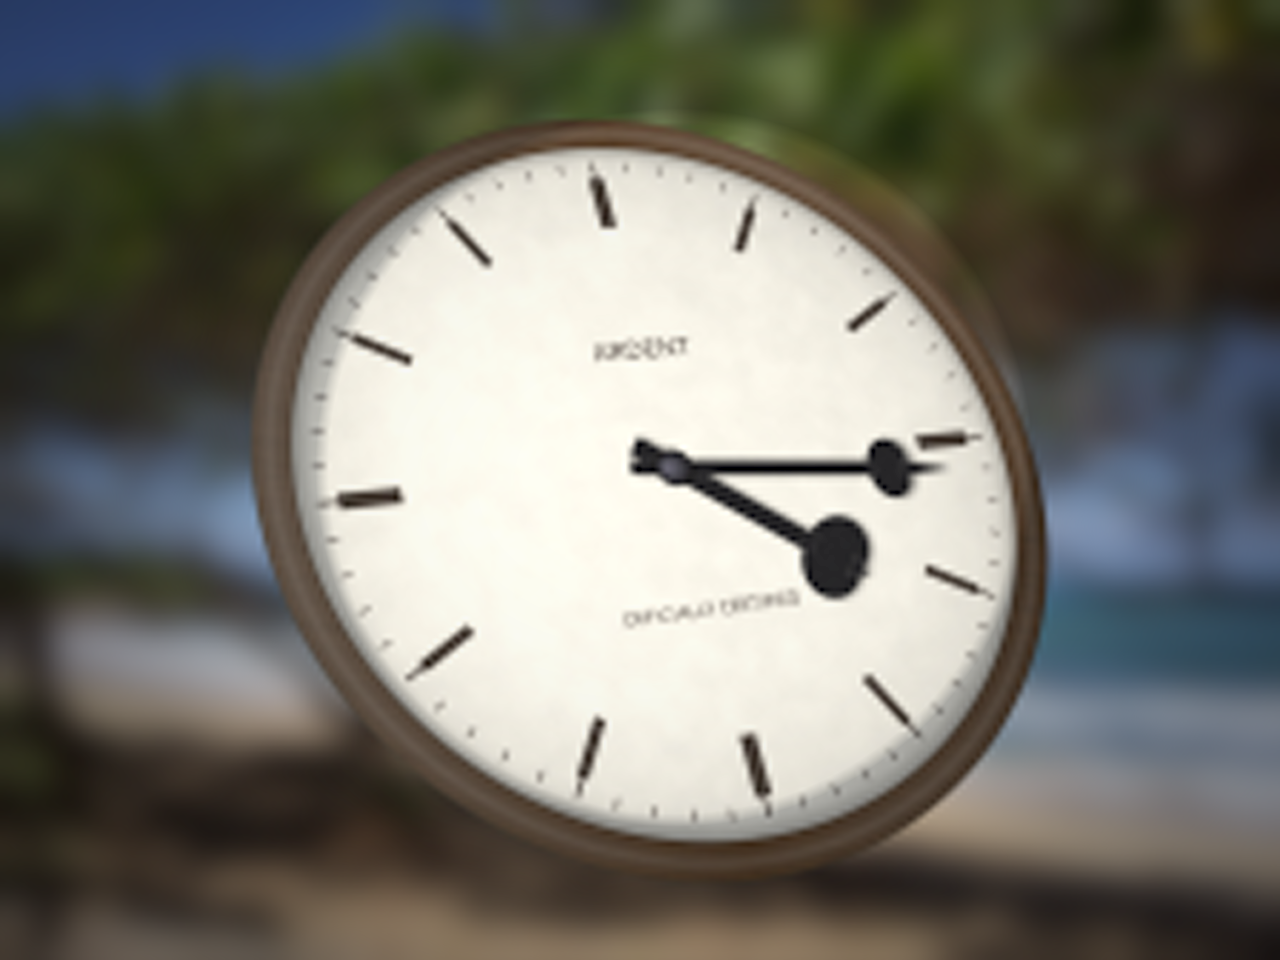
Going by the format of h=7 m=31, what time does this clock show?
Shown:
h=4 m=16
